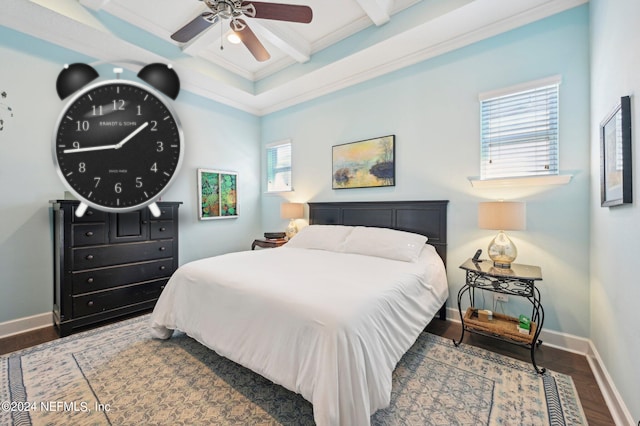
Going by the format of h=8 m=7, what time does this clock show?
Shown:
h=1 m=44
